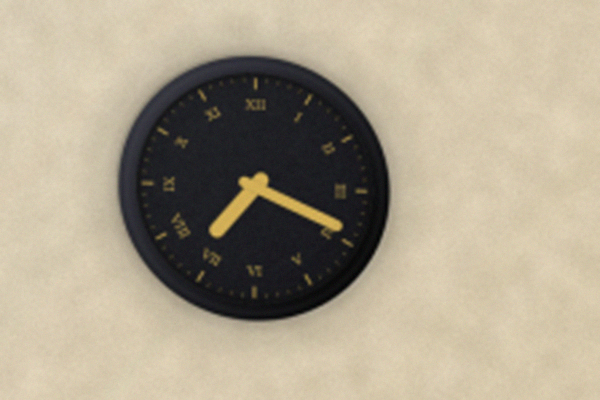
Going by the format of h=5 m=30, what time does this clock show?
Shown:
h=7 m=19
